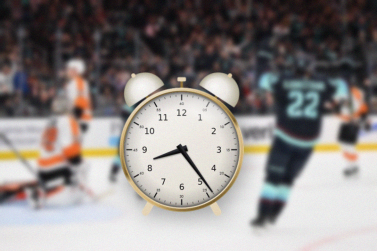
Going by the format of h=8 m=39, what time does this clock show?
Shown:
h=8 m=24
